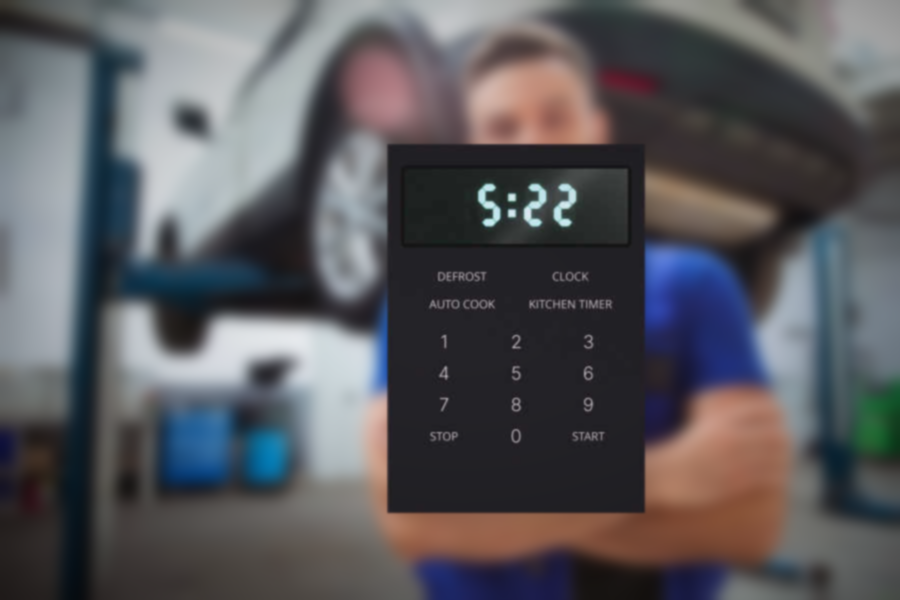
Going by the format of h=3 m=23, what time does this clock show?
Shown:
h=5 m=22
